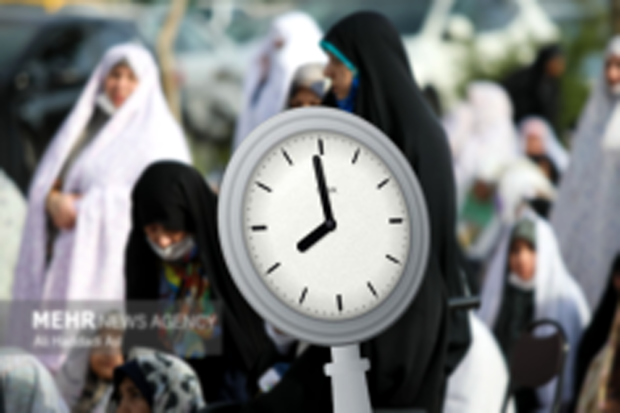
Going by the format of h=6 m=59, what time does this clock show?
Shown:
h=7 m=59
